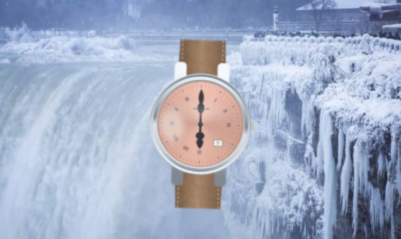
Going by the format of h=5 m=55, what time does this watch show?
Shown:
h=6 m=0
